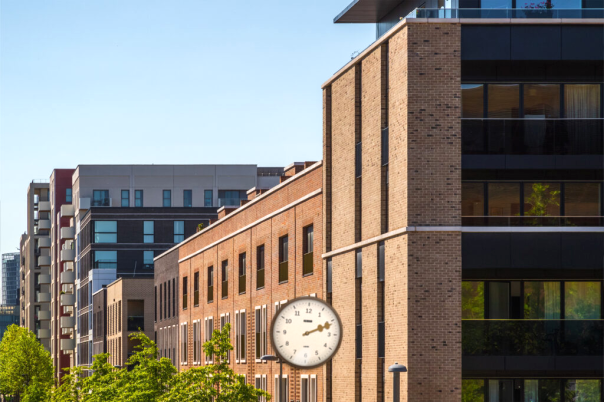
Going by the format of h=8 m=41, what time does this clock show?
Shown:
h=2 m=11
